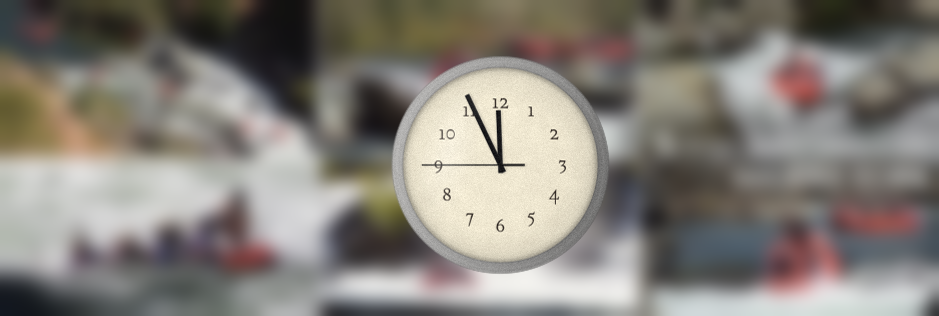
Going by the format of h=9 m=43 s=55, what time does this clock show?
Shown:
h=11 m=55 s=45
